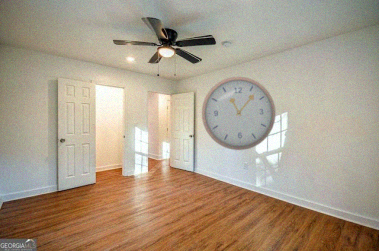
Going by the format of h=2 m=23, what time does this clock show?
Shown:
h=11 m=7
